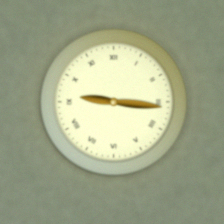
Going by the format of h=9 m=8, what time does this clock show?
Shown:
h=9 m=16
